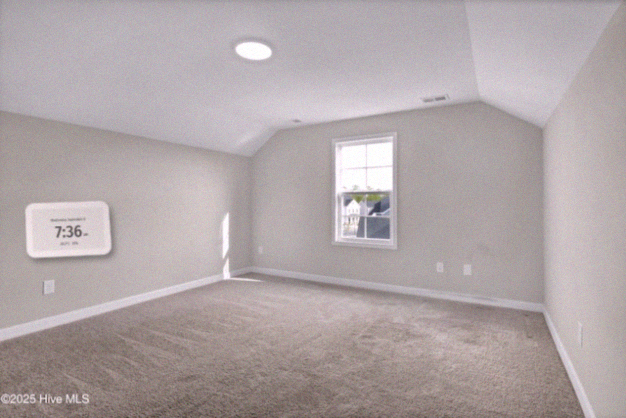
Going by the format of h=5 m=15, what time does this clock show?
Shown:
h=7 m=36
